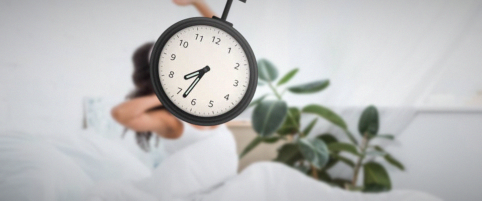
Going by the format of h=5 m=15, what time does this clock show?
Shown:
h=7 m=33
